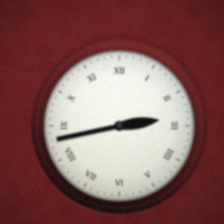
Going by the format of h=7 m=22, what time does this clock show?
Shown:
h=2 m=43
